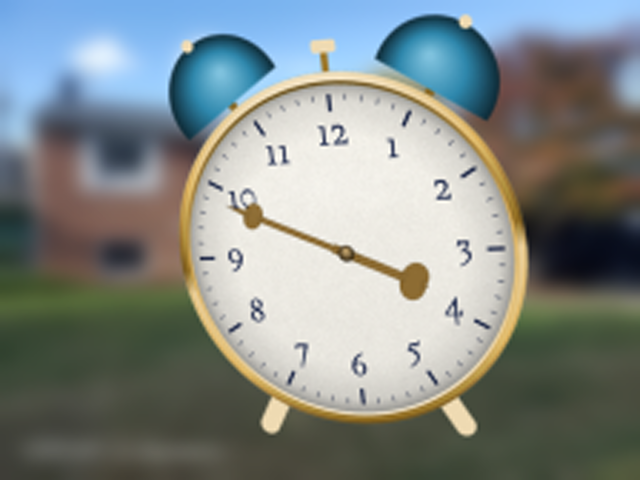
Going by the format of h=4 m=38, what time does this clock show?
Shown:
h=3 m=49
